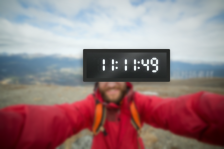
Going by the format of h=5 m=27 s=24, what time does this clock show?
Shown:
h=11 m=11 s=49
